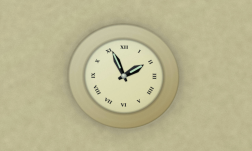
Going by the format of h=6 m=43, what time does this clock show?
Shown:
h=1 m=56
